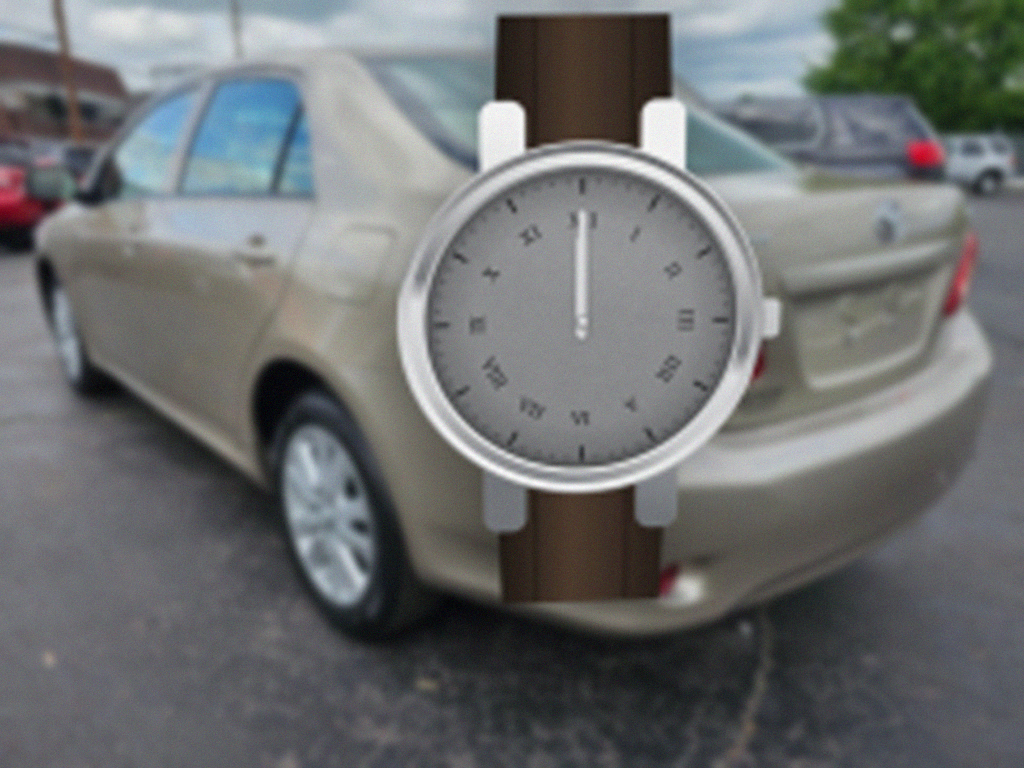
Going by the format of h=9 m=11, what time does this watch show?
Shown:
h=12 m=0
